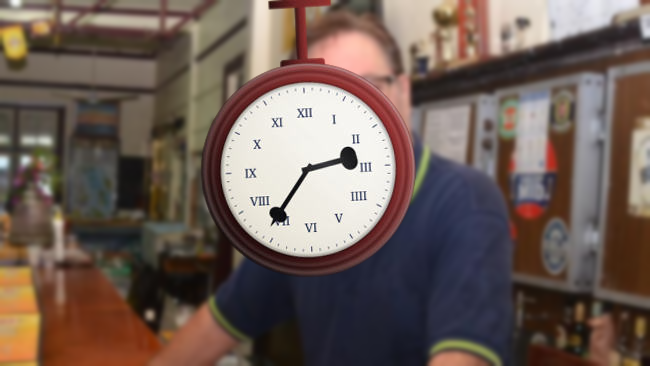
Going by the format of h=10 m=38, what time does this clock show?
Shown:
h=2 m=36
